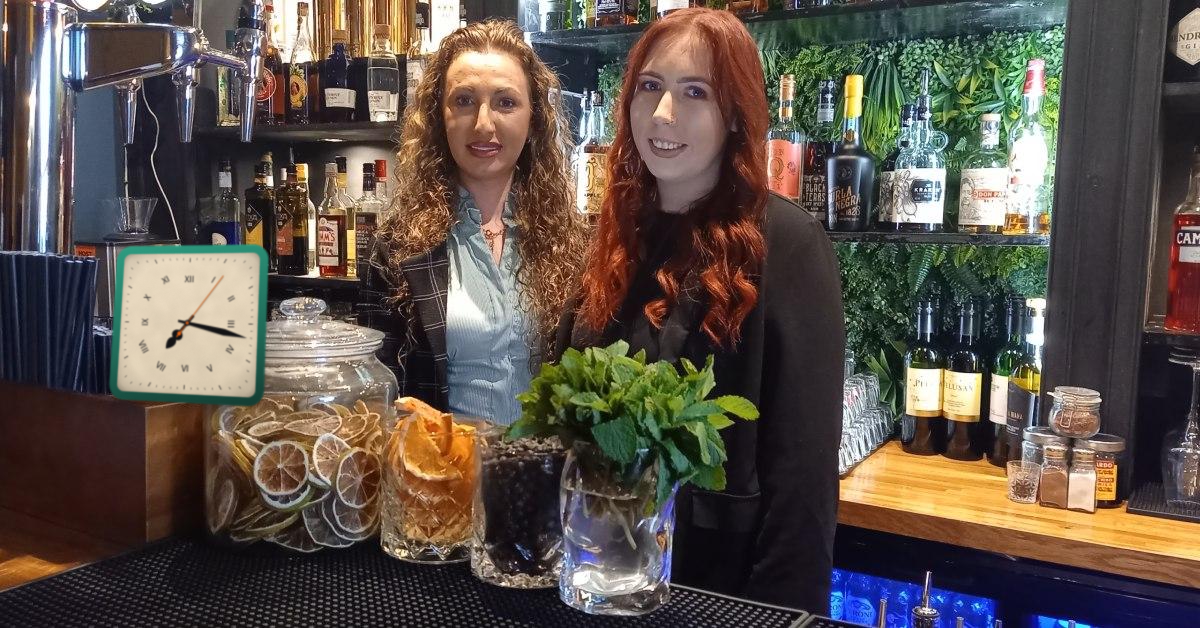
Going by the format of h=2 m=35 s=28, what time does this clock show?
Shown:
h=7 m=17 s=6
